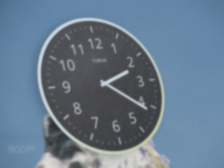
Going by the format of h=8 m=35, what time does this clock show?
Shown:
h=2 m=21
